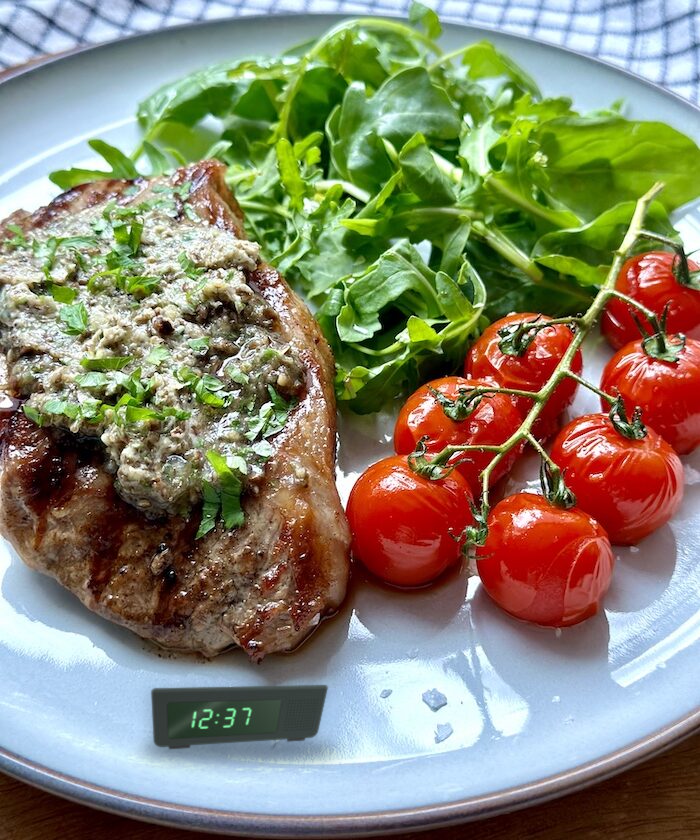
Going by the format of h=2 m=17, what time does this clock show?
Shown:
h=12 m=37
